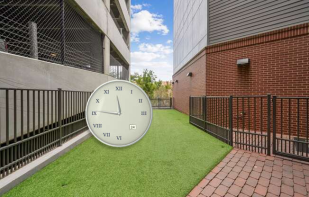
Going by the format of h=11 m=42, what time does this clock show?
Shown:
h=11 m=46
